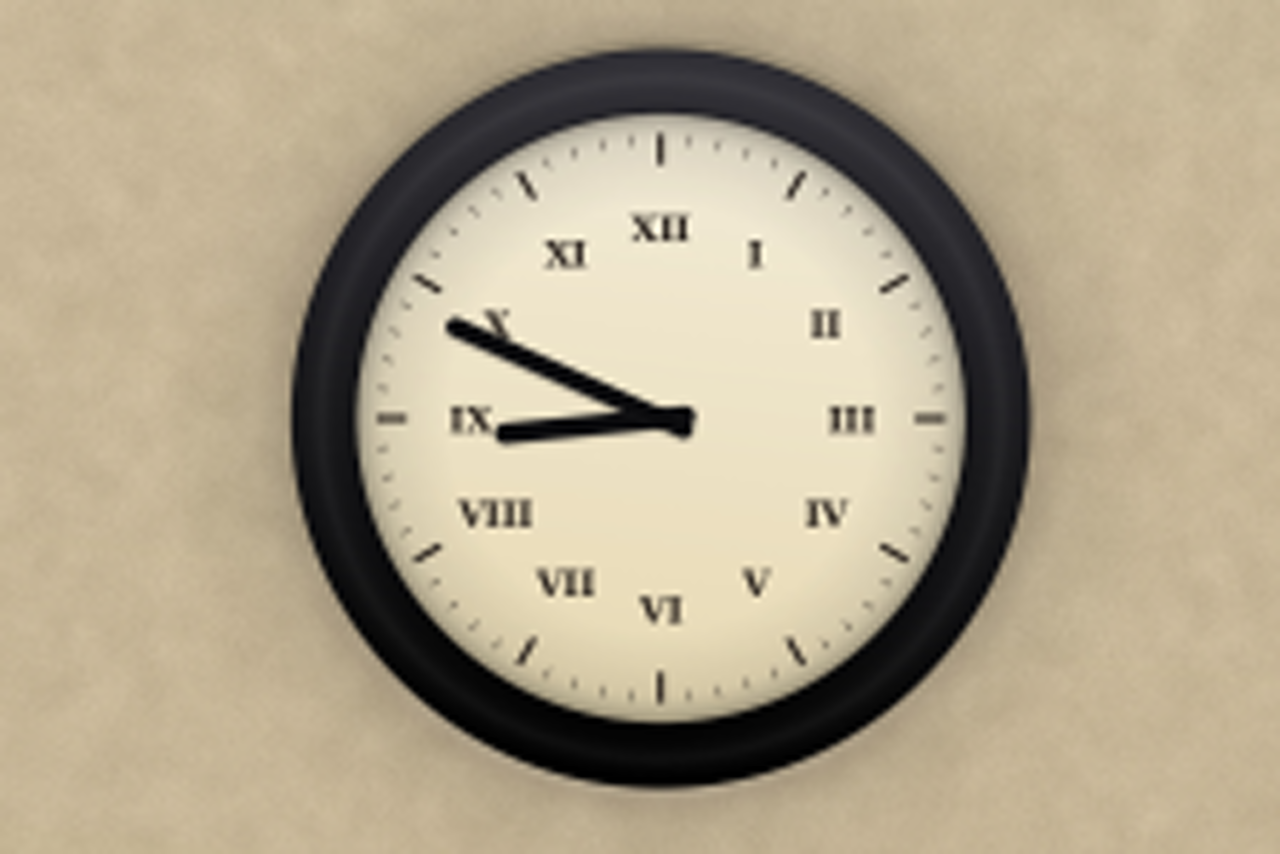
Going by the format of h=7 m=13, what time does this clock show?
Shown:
h=8 m=49
